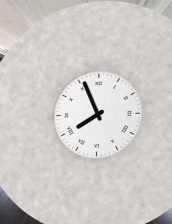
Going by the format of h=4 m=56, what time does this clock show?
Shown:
h=7 m=56
